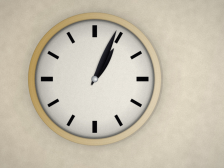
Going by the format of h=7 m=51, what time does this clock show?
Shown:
h=1 m=4
